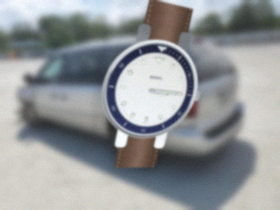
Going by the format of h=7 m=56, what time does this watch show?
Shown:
h=3 m=15
